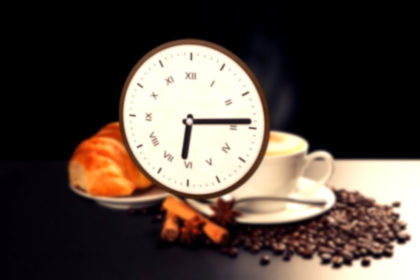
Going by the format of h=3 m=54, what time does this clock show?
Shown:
h=6 m=14
